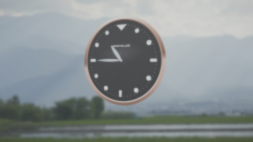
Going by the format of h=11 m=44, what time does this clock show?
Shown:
h=10 m=45
